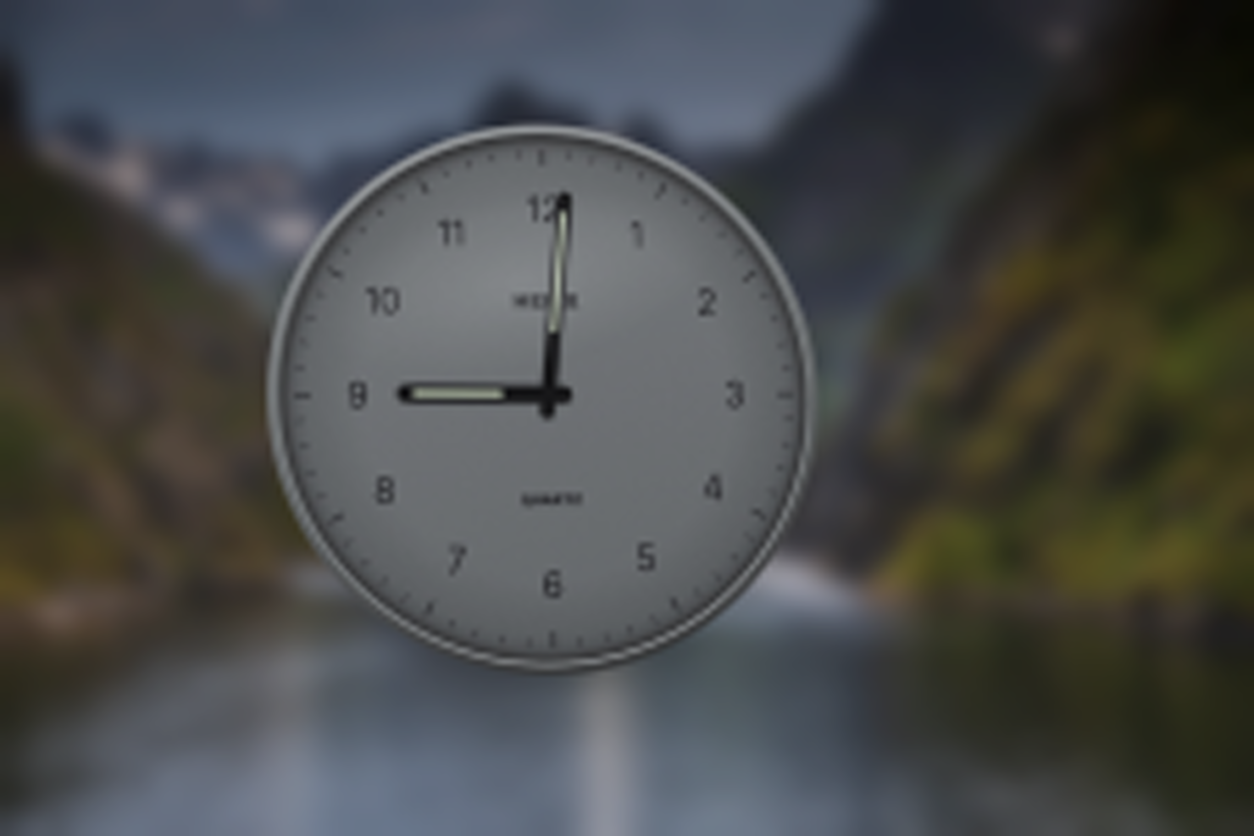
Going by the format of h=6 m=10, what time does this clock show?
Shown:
h=9 m=1
